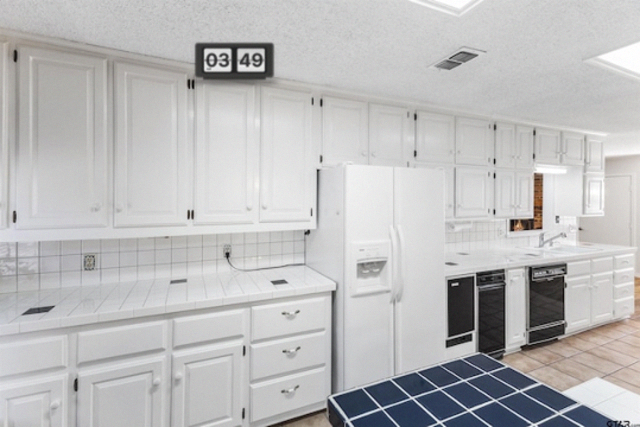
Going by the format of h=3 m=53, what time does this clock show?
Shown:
h=3 m=49
